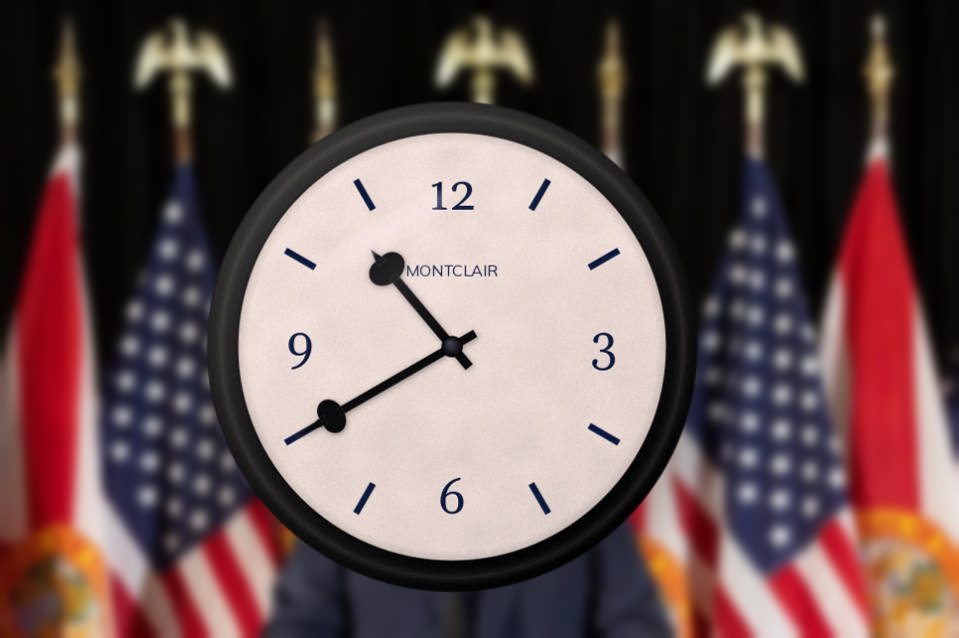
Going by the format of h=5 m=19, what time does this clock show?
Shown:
h=10 m=40
